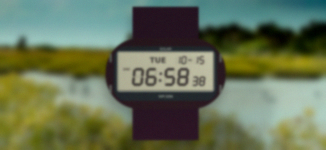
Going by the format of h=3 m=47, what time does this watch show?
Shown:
h=6 m=58
